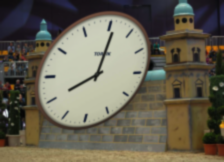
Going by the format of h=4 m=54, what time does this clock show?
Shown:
h=8 m=1
